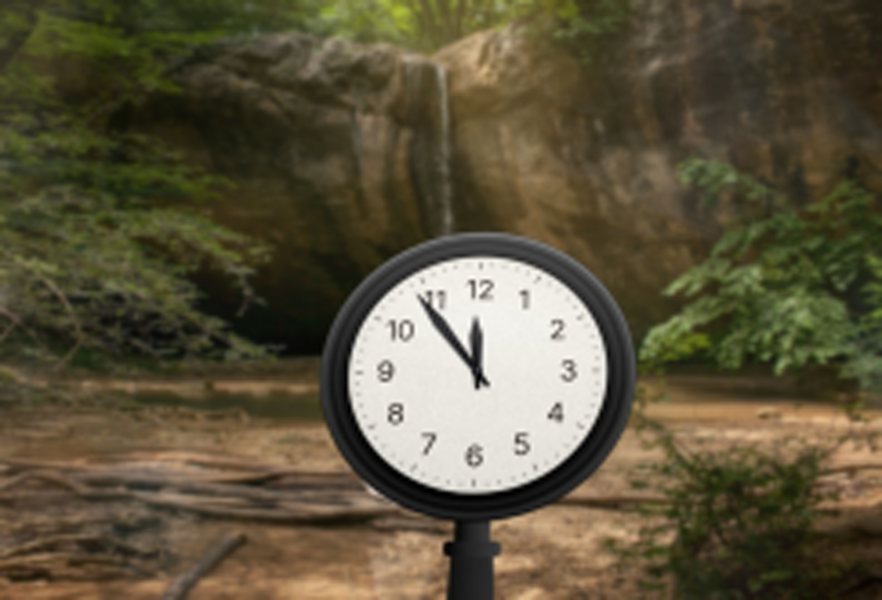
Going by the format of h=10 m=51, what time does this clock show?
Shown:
h=11 m=54
